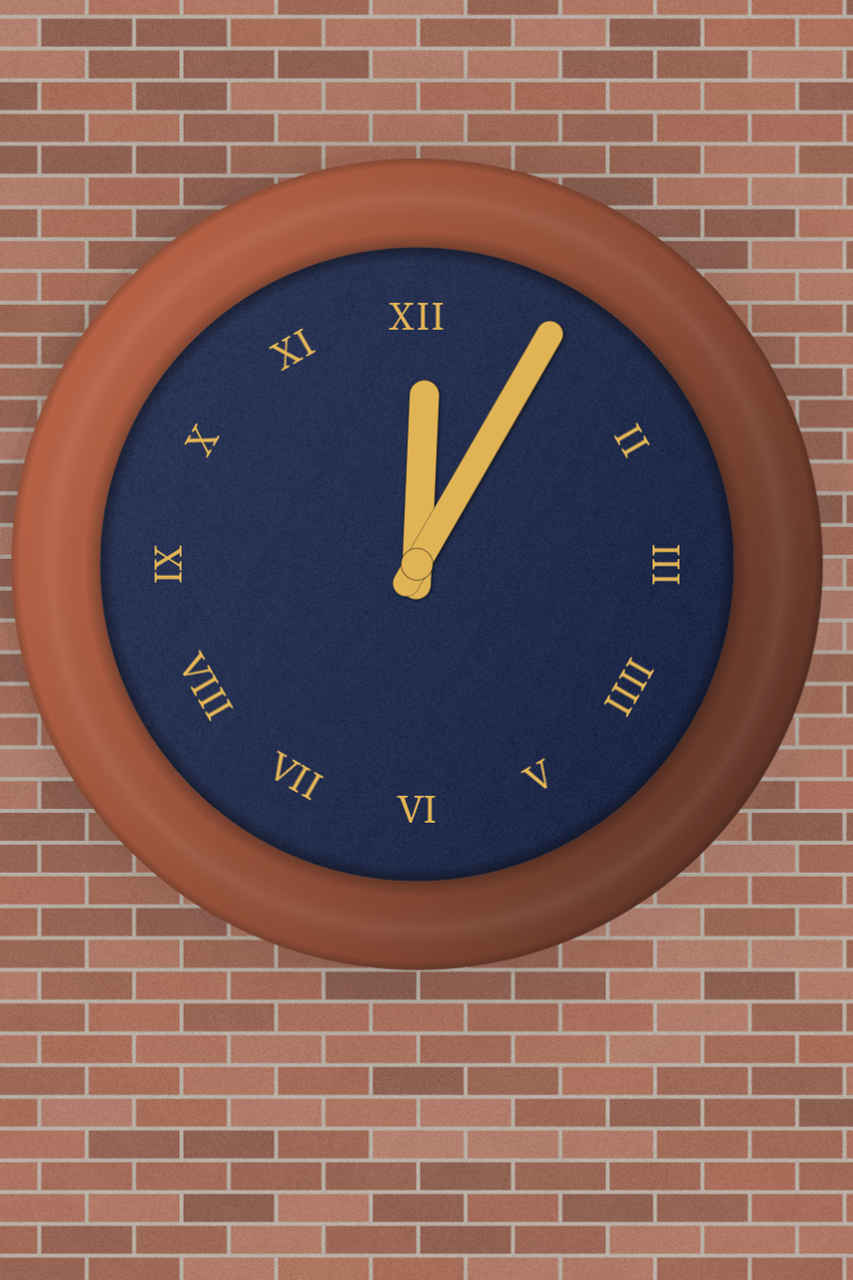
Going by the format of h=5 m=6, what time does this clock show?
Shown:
h=12 m=5
